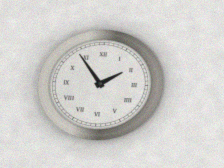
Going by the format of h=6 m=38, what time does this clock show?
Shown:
h=1 m=54
